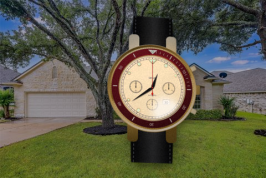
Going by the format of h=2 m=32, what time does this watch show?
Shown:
h=12 m=39
